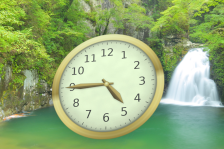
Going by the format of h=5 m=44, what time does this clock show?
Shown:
h=4 m=45
